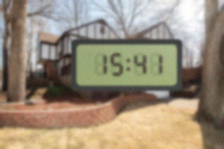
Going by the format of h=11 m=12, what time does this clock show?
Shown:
h=15 m=41
